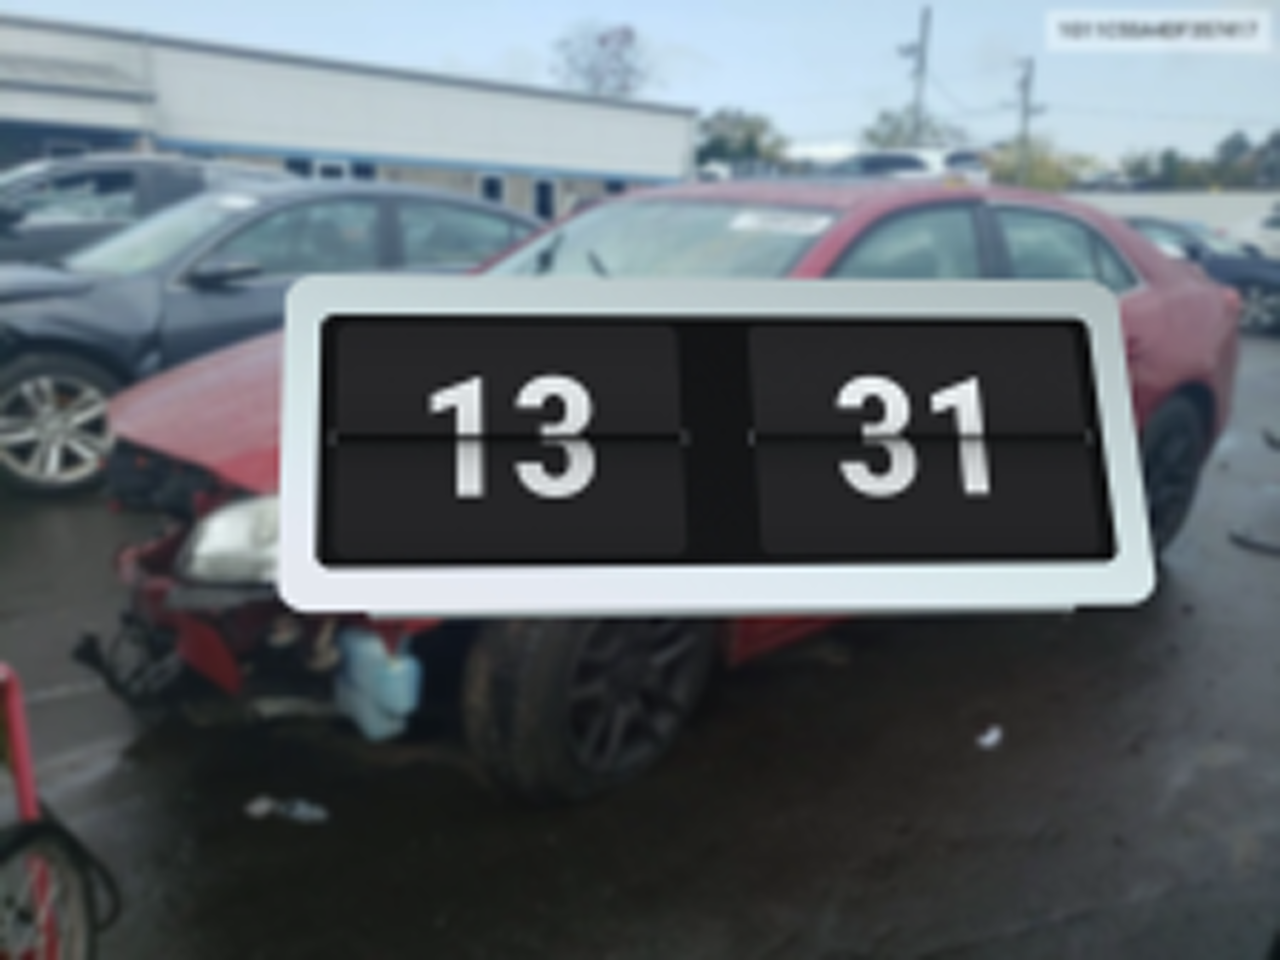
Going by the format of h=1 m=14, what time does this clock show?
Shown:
h=13 m=31
